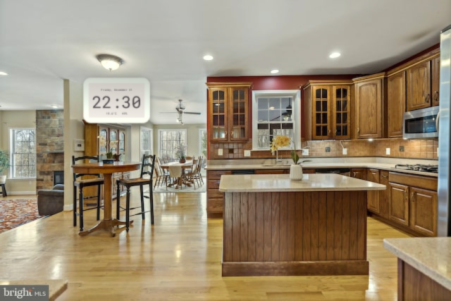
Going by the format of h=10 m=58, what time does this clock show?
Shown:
h=22 m=30
